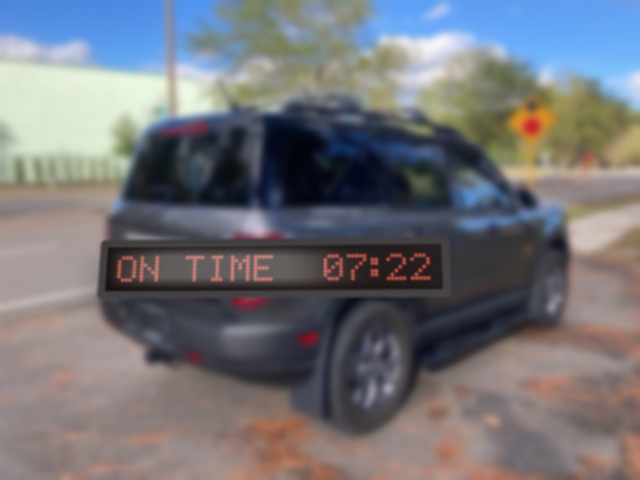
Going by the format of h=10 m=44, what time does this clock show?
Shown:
h=7 m=22
